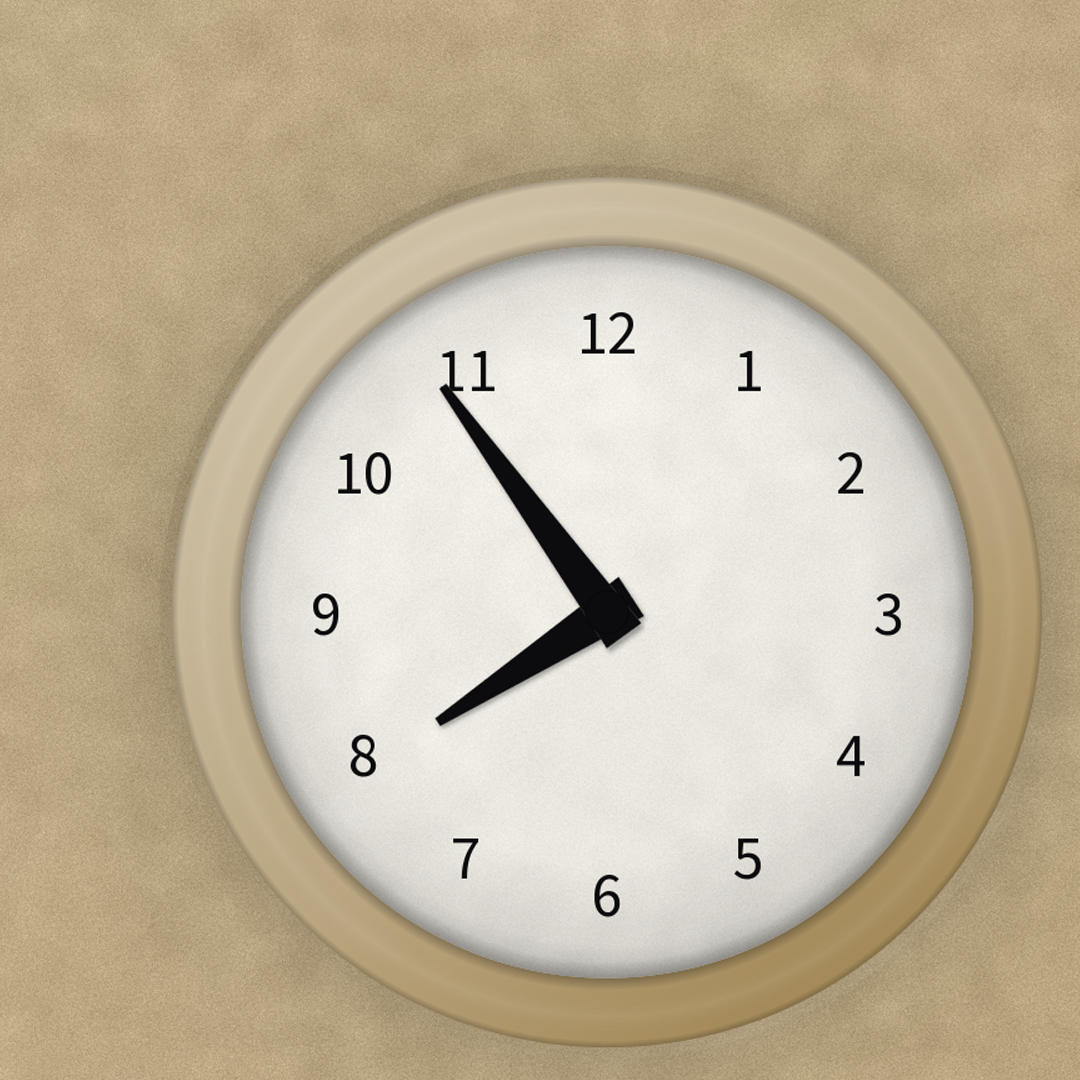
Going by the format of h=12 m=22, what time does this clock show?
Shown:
h=7 m=54
